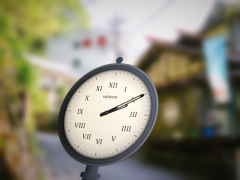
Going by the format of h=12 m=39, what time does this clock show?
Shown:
h=2 m=10
